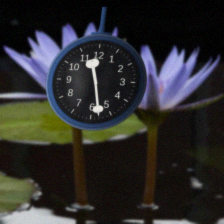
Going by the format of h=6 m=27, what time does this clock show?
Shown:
h=11 m=28
